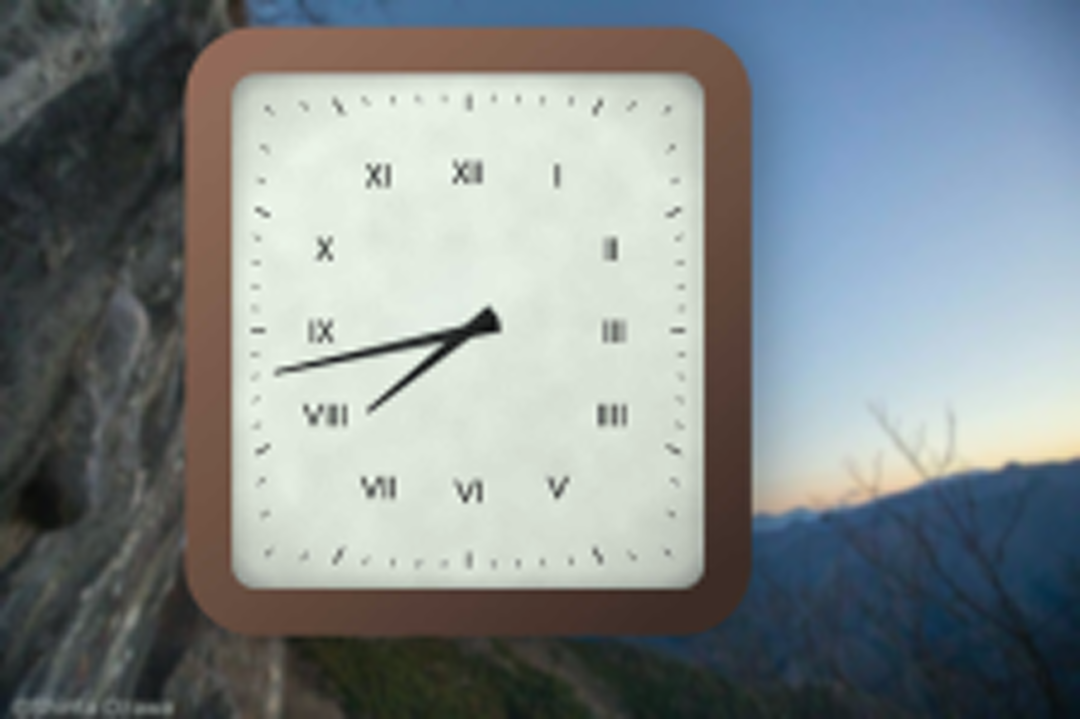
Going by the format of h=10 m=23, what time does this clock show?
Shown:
h=7 m=43
